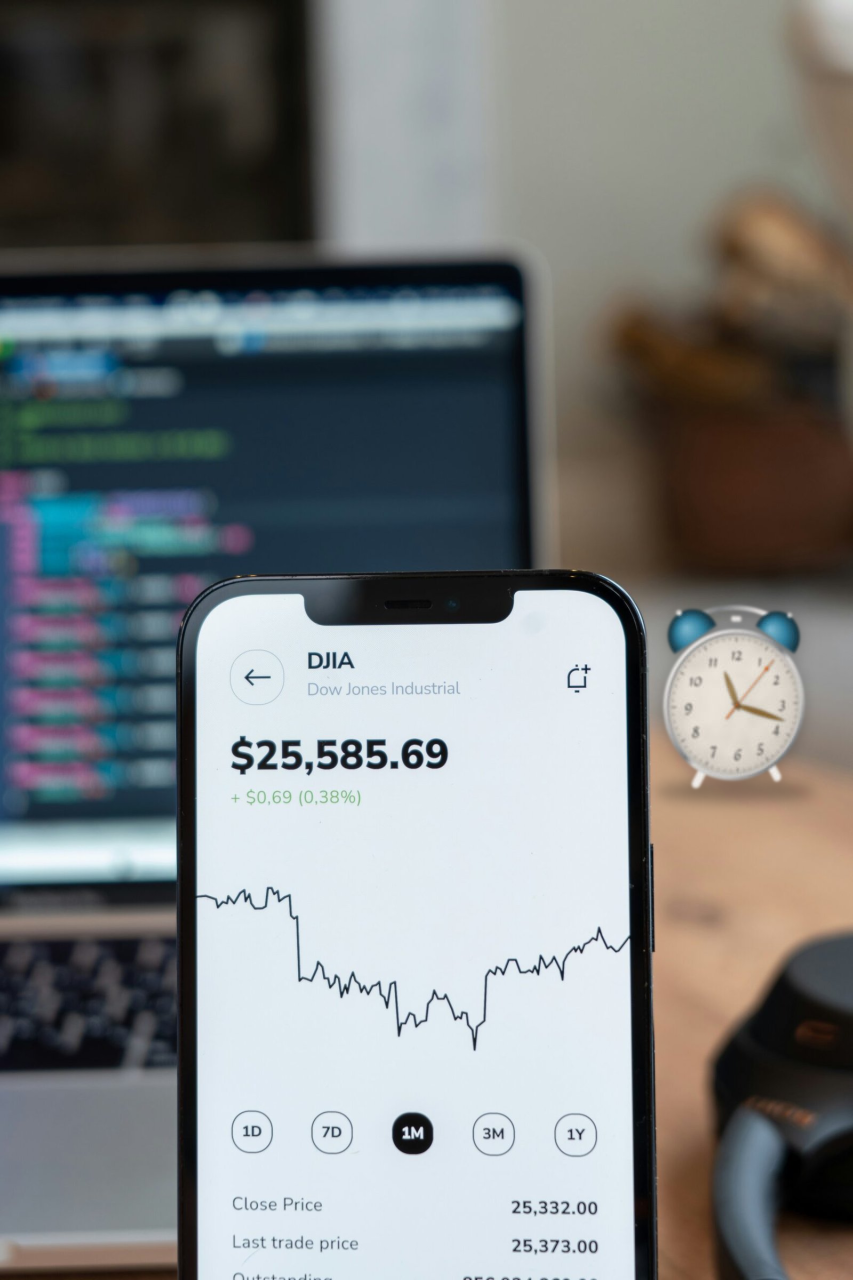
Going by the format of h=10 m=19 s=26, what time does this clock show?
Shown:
h=11 m=18 s=7
